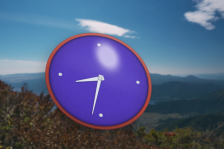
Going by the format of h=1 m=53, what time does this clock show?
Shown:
h=8 m=32
